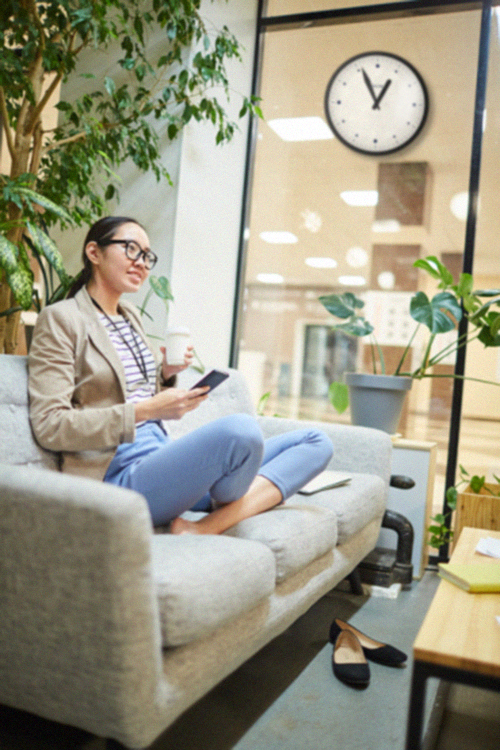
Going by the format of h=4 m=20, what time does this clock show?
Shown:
h=12 m=56
